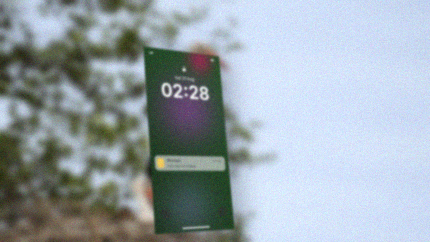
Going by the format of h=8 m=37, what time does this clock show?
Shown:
h=2 m=28
